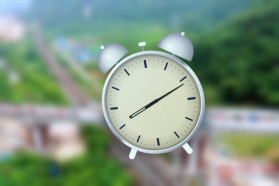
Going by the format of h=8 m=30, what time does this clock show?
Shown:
h=8 m=11
